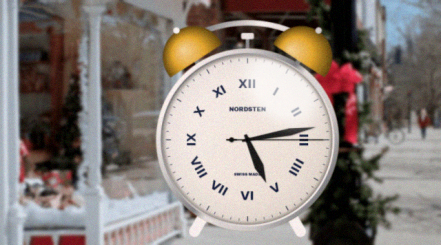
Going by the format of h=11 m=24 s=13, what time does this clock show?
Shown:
h=5 m=13 s=15
